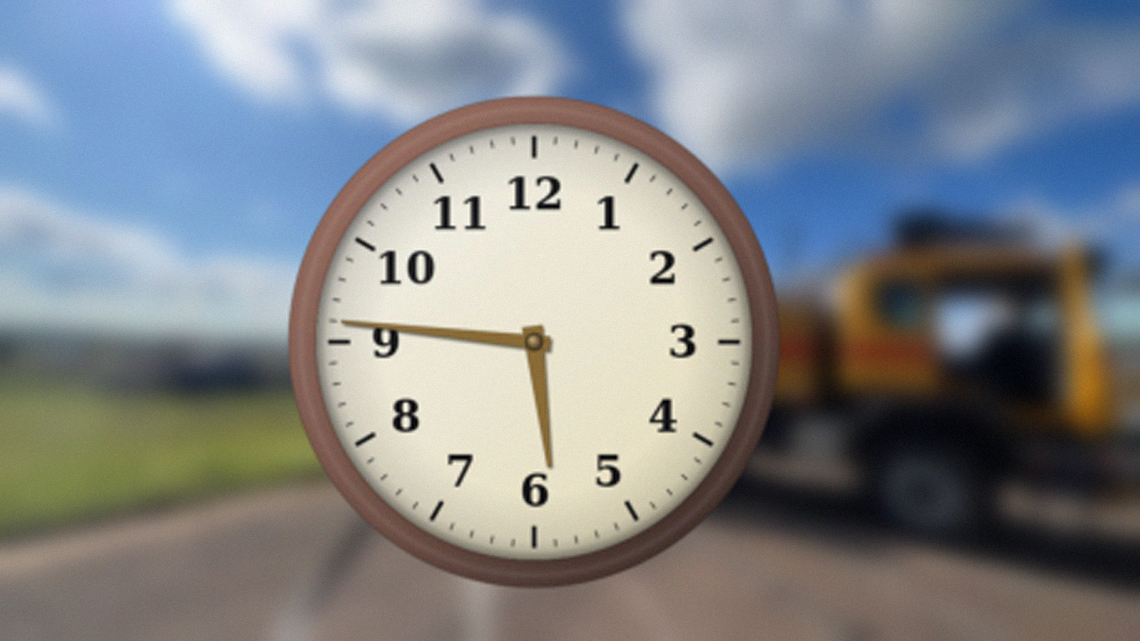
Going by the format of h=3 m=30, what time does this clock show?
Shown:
h=5 m=46
